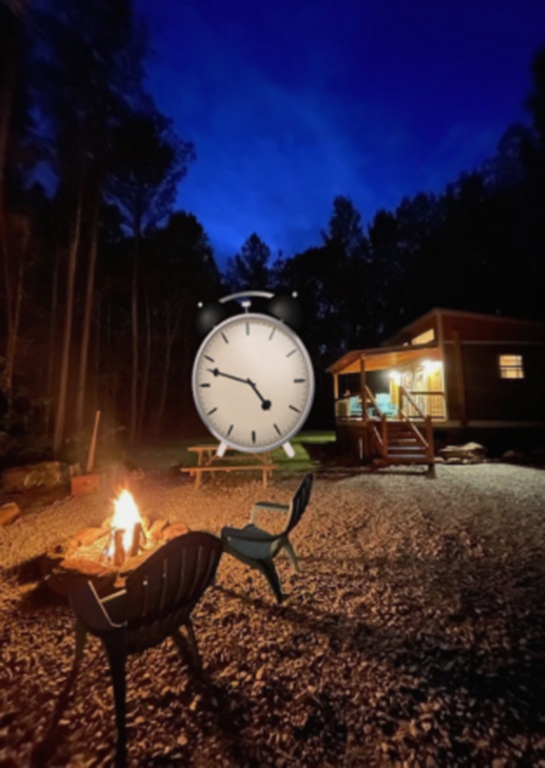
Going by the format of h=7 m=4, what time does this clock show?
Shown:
h=4 m=48
